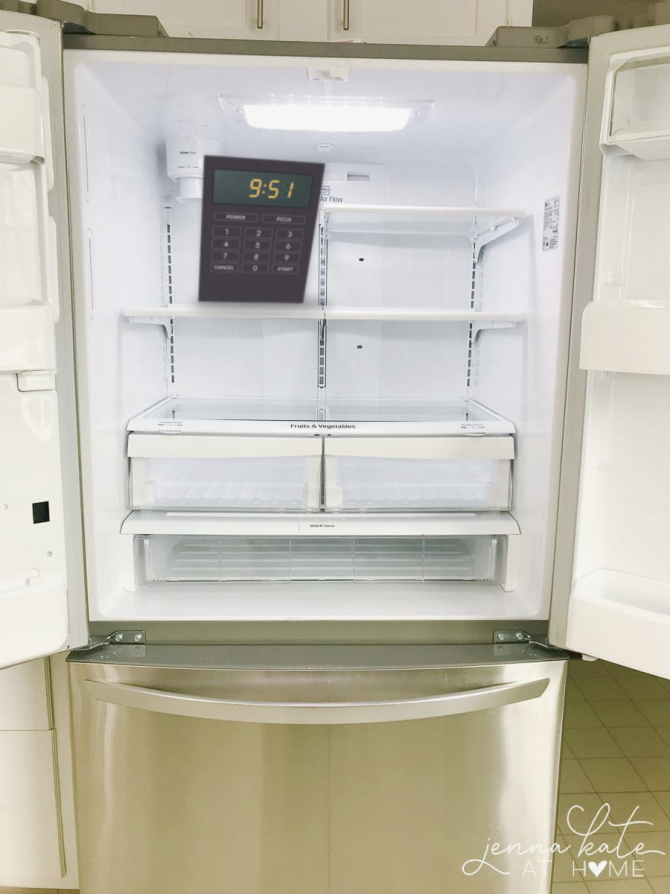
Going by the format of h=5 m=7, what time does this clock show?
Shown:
h=9 m=51
